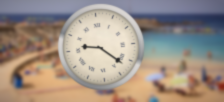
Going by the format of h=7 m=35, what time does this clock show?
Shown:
h=9 m=22
